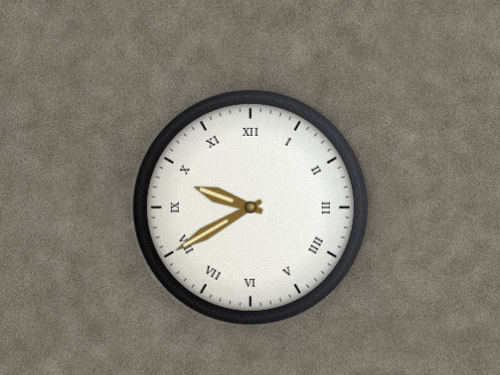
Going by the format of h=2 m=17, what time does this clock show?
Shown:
h=9 m=40
